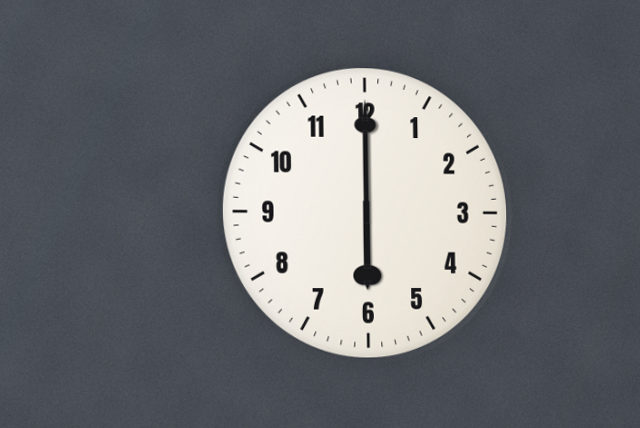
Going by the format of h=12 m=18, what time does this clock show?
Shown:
h=6 m=0
